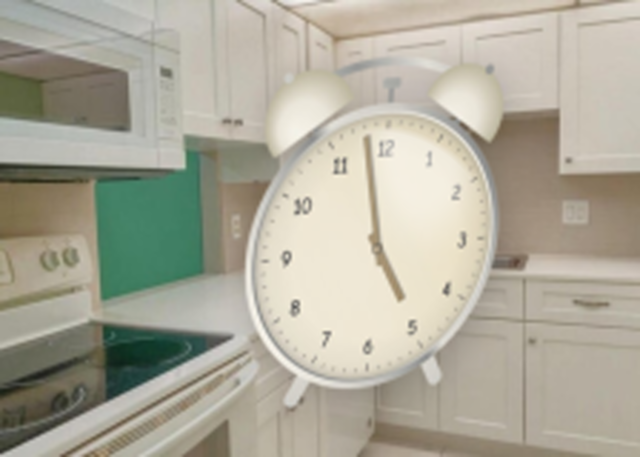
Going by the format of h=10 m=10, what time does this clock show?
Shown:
h=4 m=58
